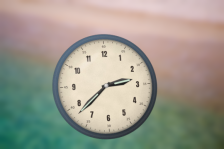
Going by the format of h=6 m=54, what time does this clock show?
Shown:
h=2 m=38
